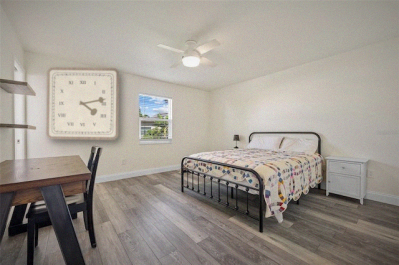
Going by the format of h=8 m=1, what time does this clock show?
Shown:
h=4 m=13
